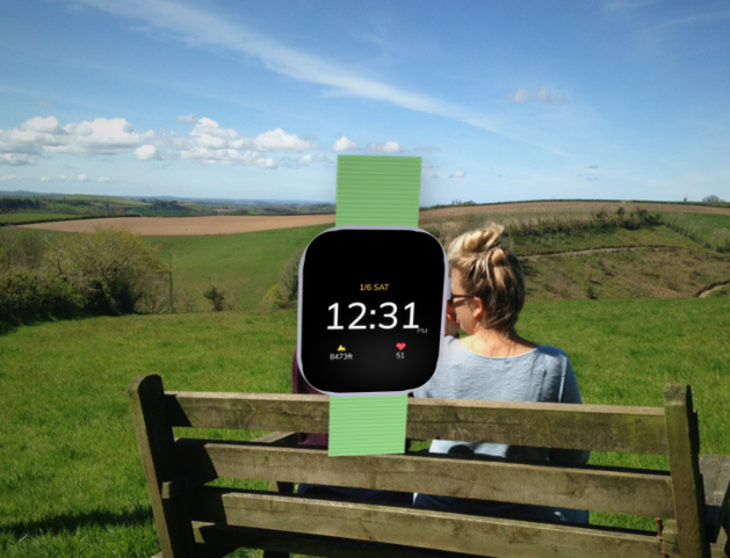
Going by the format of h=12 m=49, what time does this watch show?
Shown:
h=12 m=31
